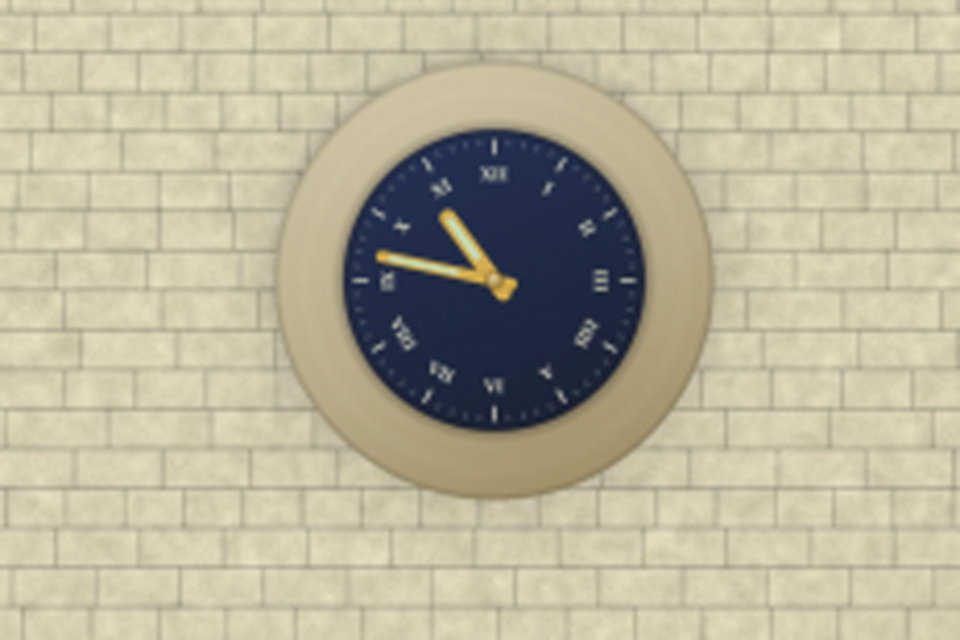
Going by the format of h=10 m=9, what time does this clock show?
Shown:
h=10 m=47
